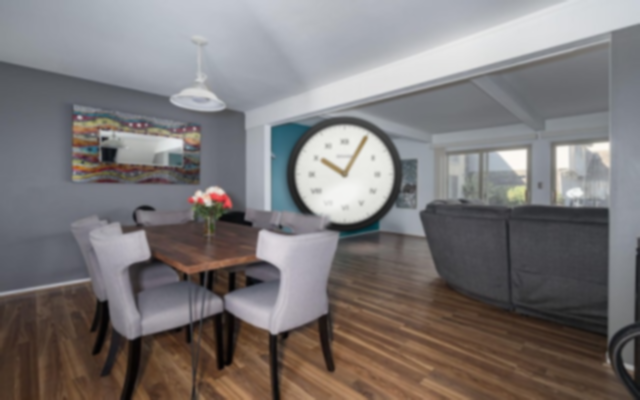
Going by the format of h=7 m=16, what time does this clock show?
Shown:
h=10 m=5
